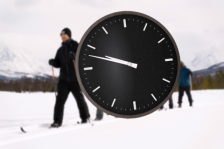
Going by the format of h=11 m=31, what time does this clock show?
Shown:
h=9 m=48
